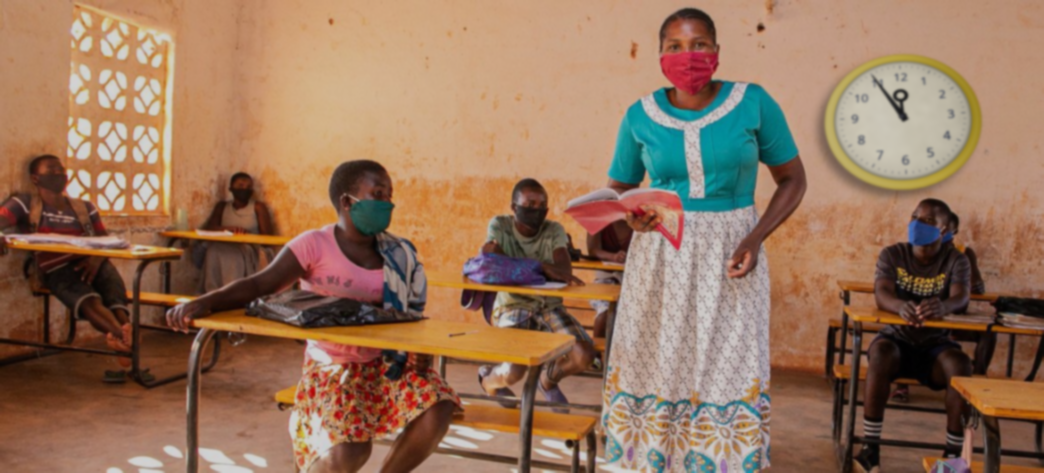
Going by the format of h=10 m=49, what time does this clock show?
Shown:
h=11 m=55
